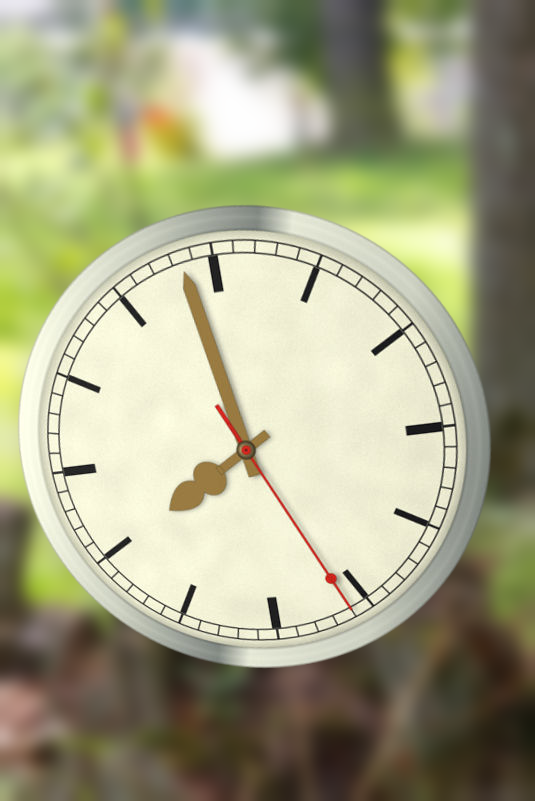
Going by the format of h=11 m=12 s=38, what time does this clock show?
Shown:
h=7 m=58 s=26
